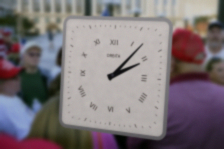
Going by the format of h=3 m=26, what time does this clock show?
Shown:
h=2 m=7
